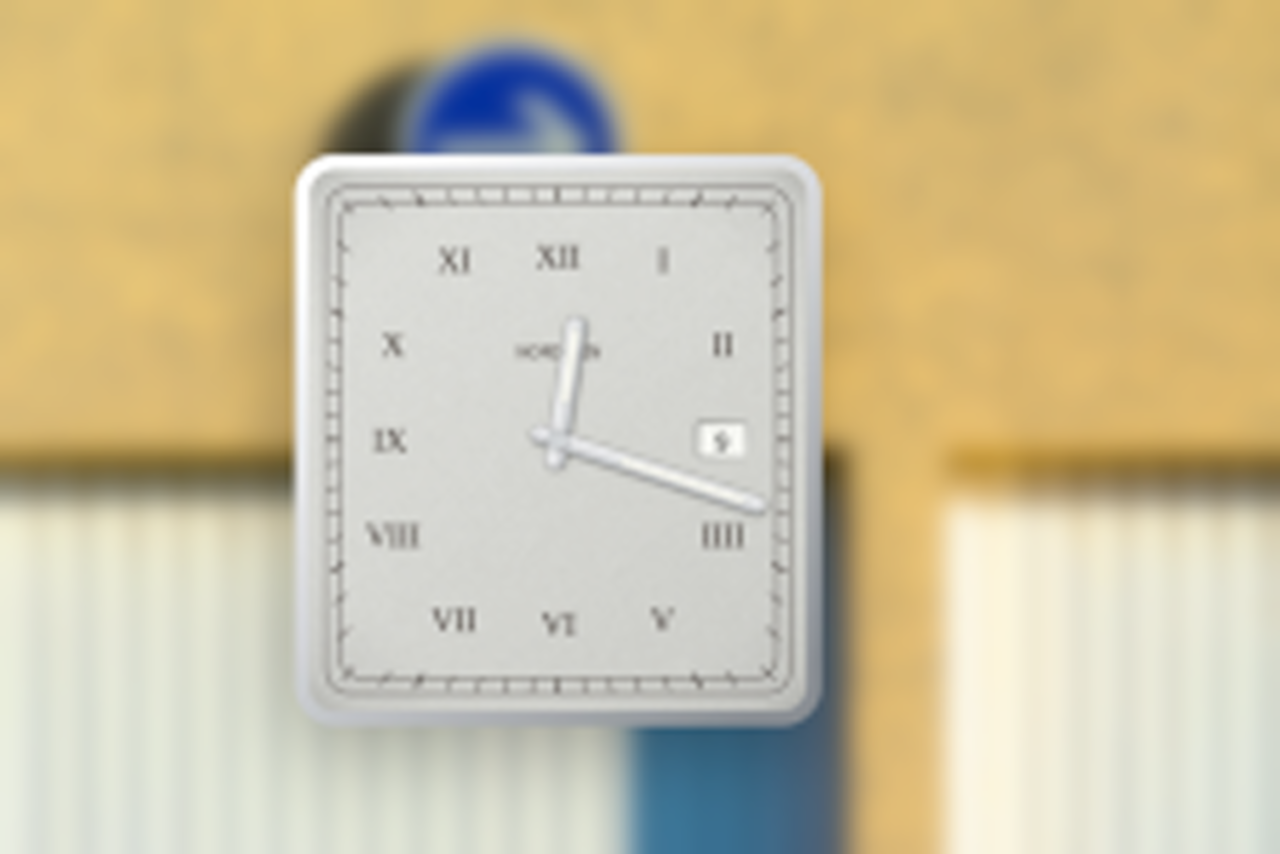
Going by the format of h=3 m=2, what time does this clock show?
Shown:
h=12 m=18
